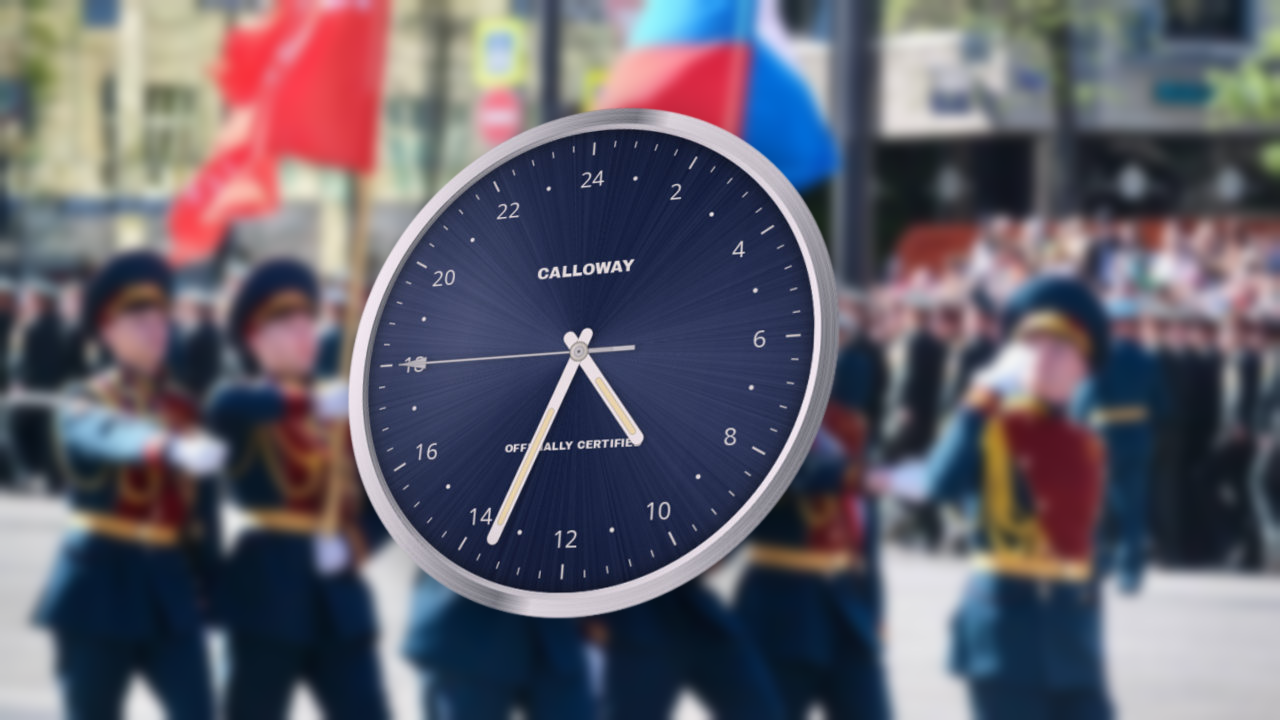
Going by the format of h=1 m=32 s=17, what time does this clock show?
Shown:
h=9 m=33 s=45
